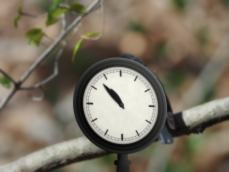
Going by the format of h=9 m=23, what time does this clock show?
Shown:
h=10 m=53
